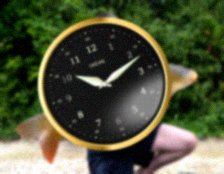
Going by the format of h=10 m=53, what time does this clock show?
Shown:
h=10 m=12
